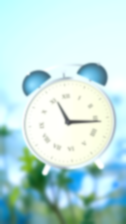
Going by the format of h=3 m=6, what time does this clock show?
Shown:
h=11 m=16
